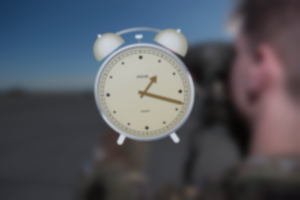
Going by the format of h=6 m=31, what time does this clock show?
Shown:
h=1 m=18
